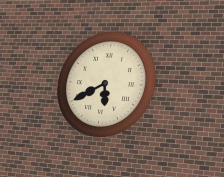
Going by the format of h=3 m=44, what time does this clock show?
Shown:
h=5 m=40
